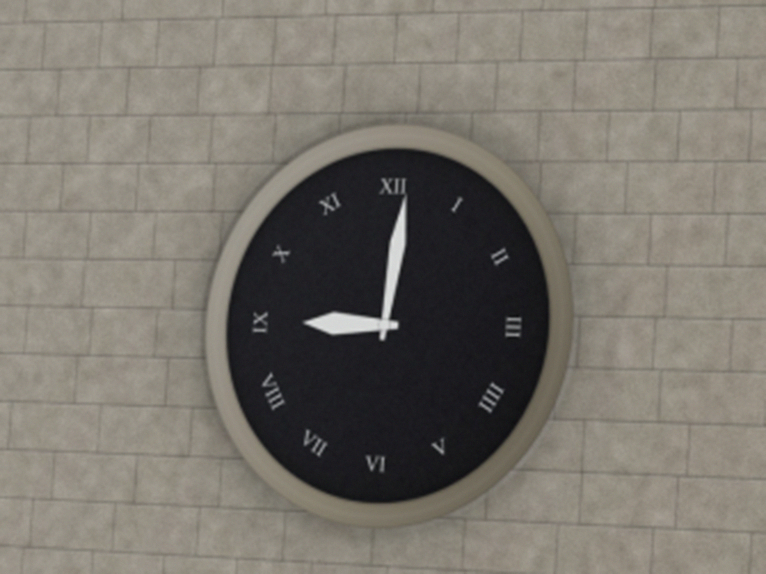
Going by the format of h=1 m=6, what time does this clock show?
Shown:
h=9 m=1
